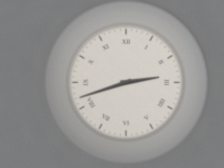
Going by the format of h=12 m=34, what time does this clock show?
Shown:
h=2 m=42
